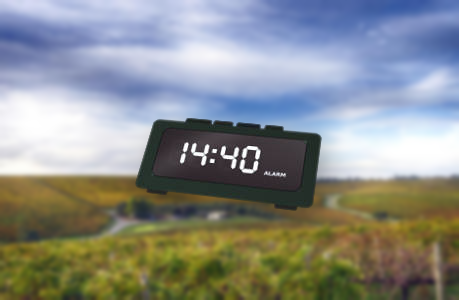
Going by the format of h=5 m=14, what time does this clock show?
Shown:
h=14 m=40
